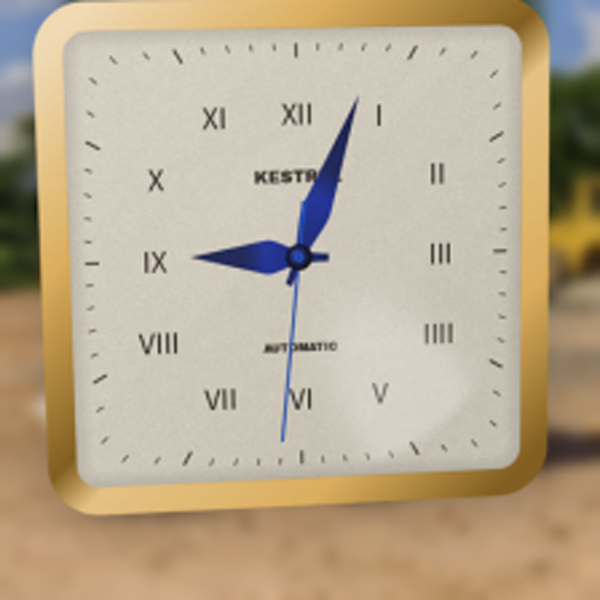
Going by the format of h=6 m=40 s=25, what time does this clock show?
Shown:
h=9 m=3 s=31
